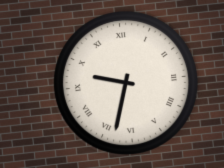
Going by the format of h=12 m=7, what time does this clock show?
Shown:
h=9 m=33
